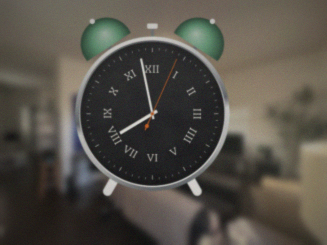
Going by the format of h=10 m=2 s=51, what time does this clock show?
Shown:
h=7 m=58 s=4
